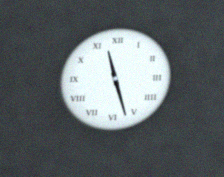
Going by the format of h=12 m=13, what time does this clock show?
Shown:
h=11 m=27
